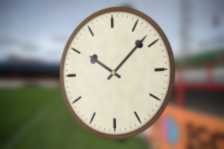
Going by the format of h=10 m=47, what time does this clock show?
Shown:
h=10 m=8
